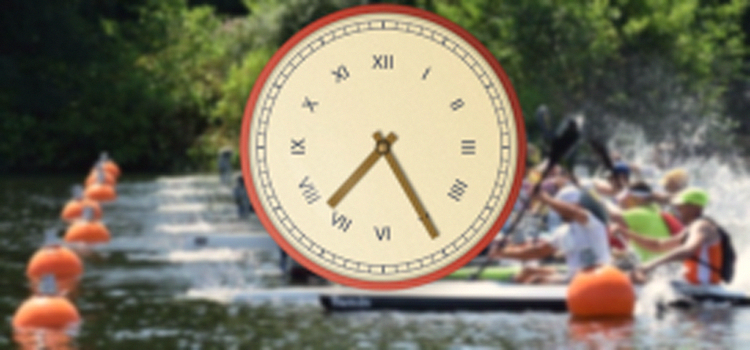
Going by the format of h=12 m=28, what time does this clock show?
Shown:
h=7 m=25
